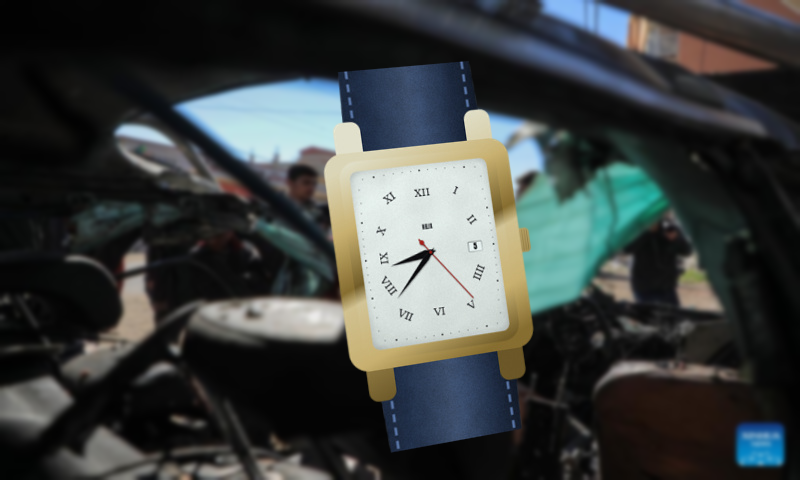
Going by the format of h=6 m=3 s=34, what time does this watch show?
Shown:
h=8 m=37 s=24
